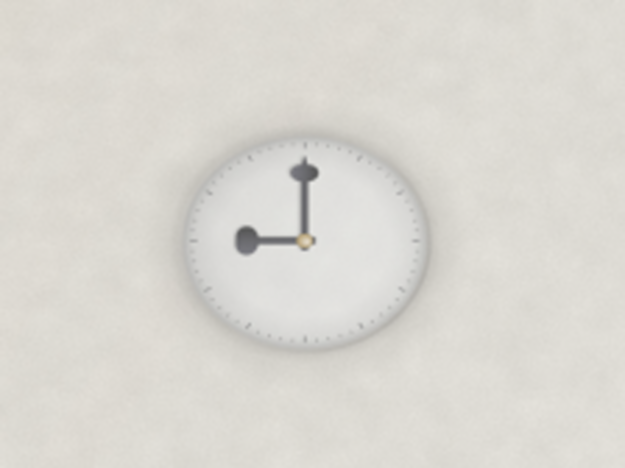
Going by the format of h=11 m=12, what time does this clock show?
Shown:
h=9 m=0
